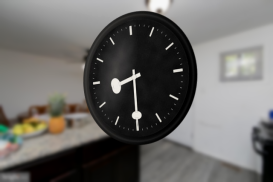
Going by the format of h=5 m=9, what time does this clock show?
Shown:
h=8 m=30
